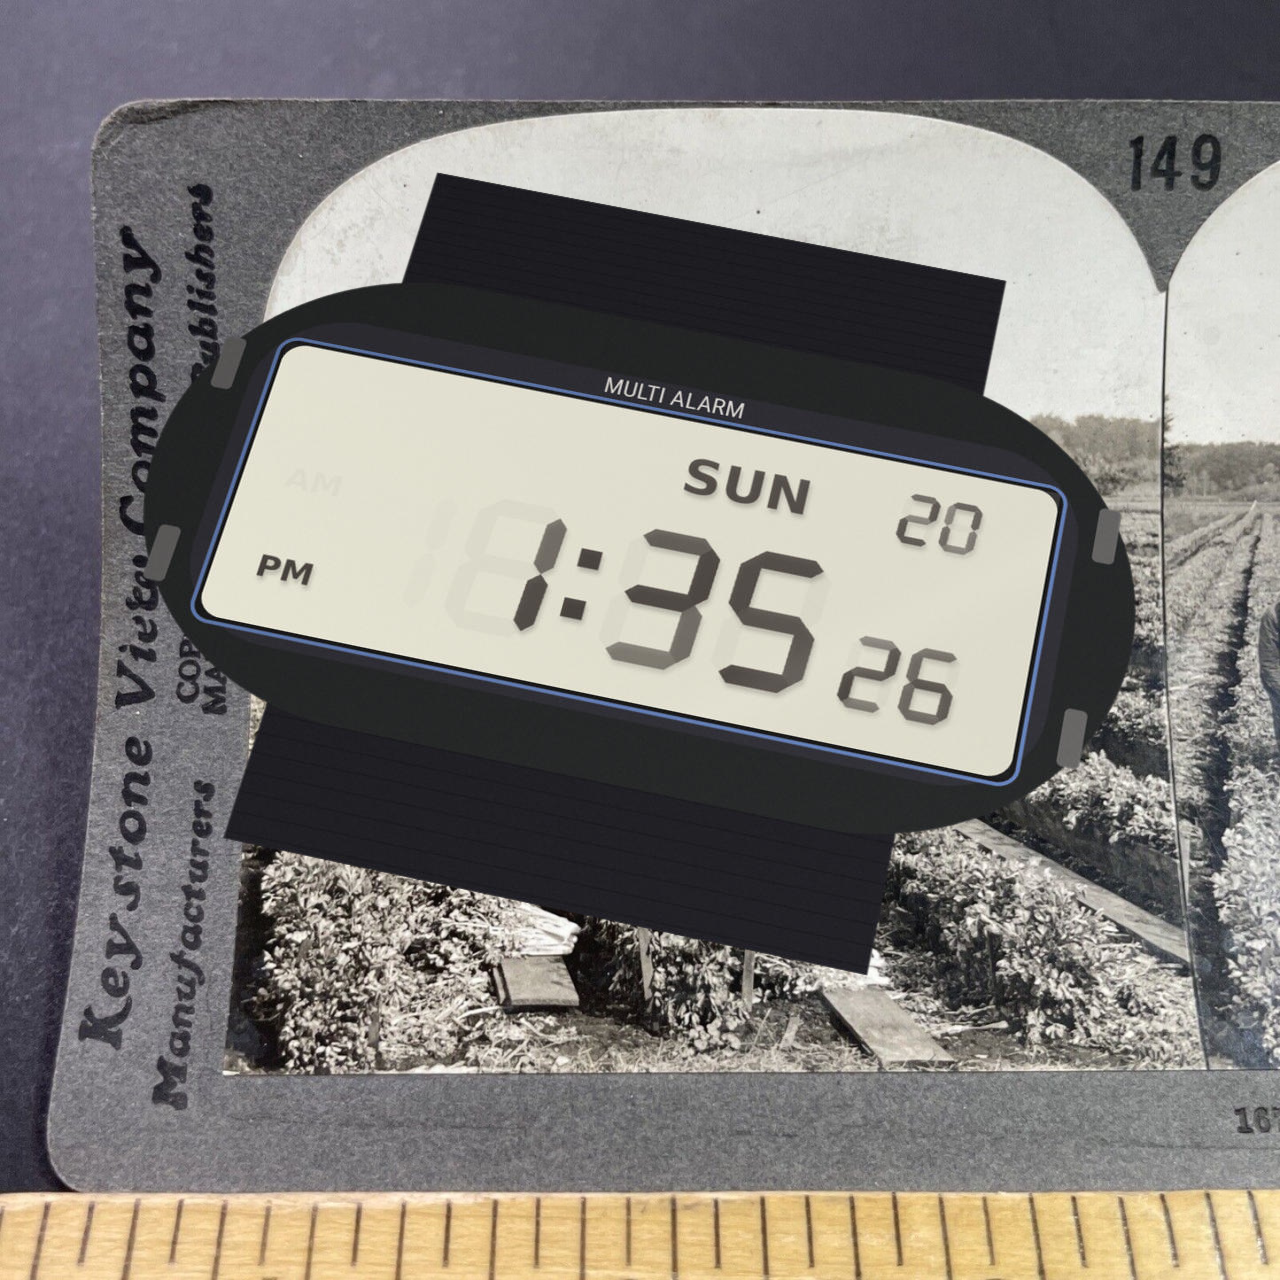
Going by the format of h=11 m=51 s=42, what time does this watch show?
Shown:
h=1 m=35 s=26
